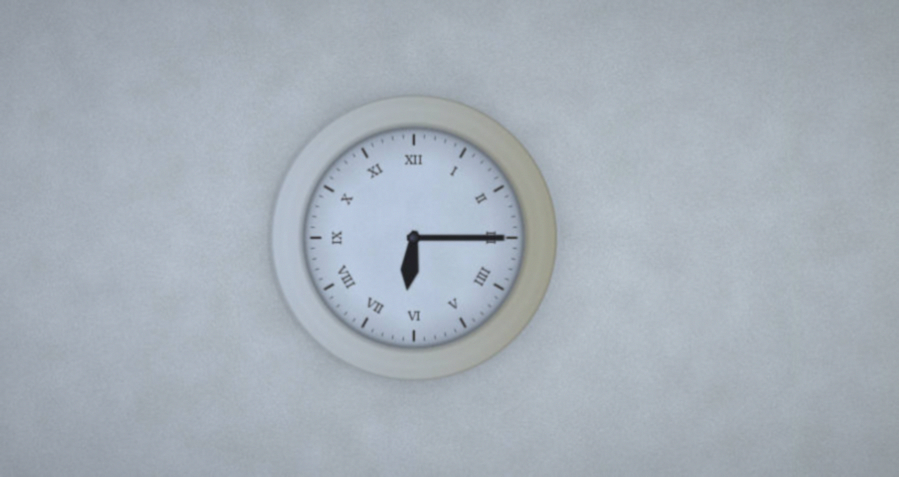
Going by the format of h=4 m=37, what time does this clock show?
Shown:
h=6 m=15
